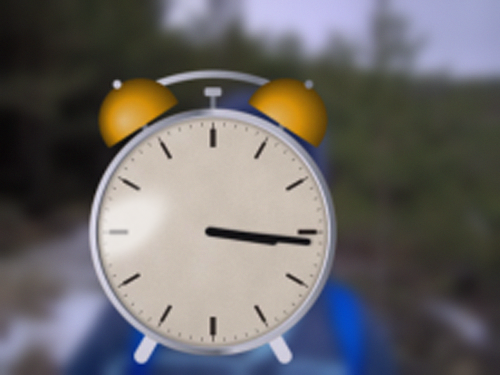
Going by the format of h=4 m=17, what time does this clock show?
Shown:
h=3 m=16
